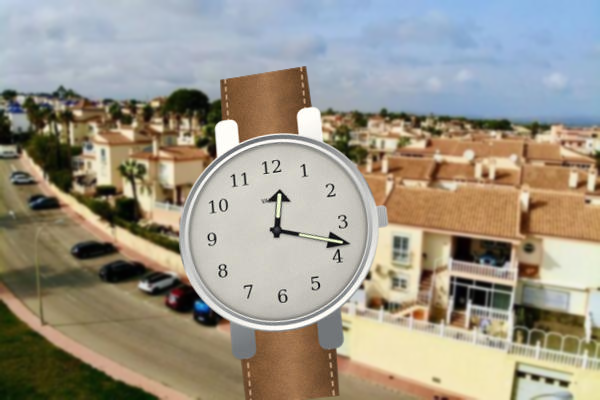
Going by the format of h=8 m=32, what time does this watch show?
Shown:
h=12 m=18
